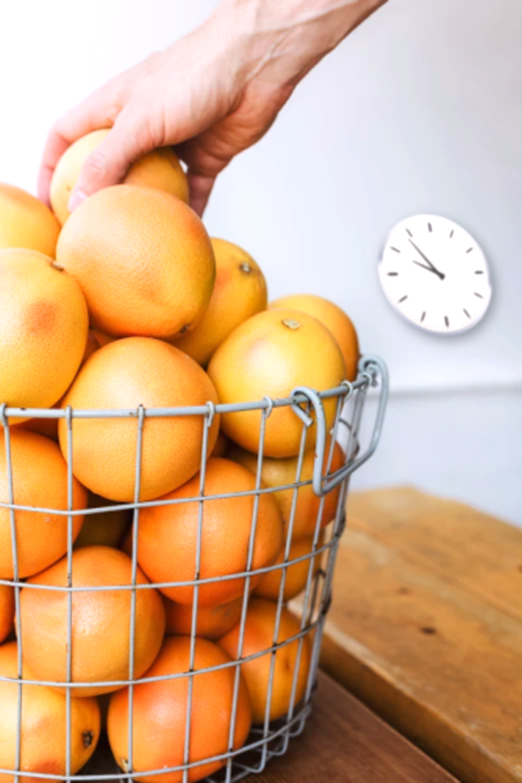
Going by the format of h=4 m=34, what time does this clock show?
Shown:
h=9 m=54
